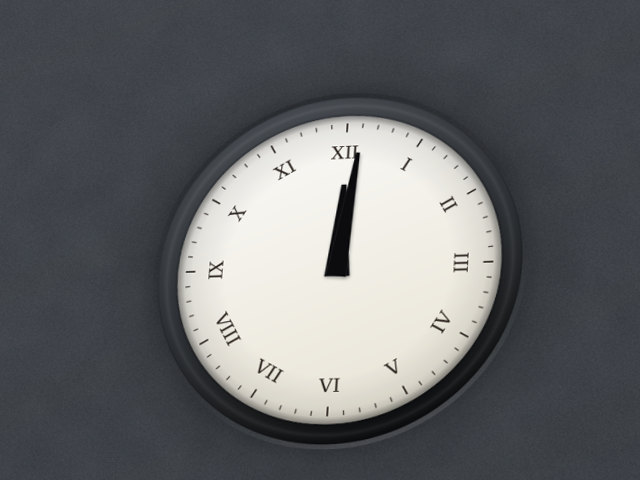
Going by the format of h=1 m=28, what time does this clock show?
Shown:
h=12 m=1
